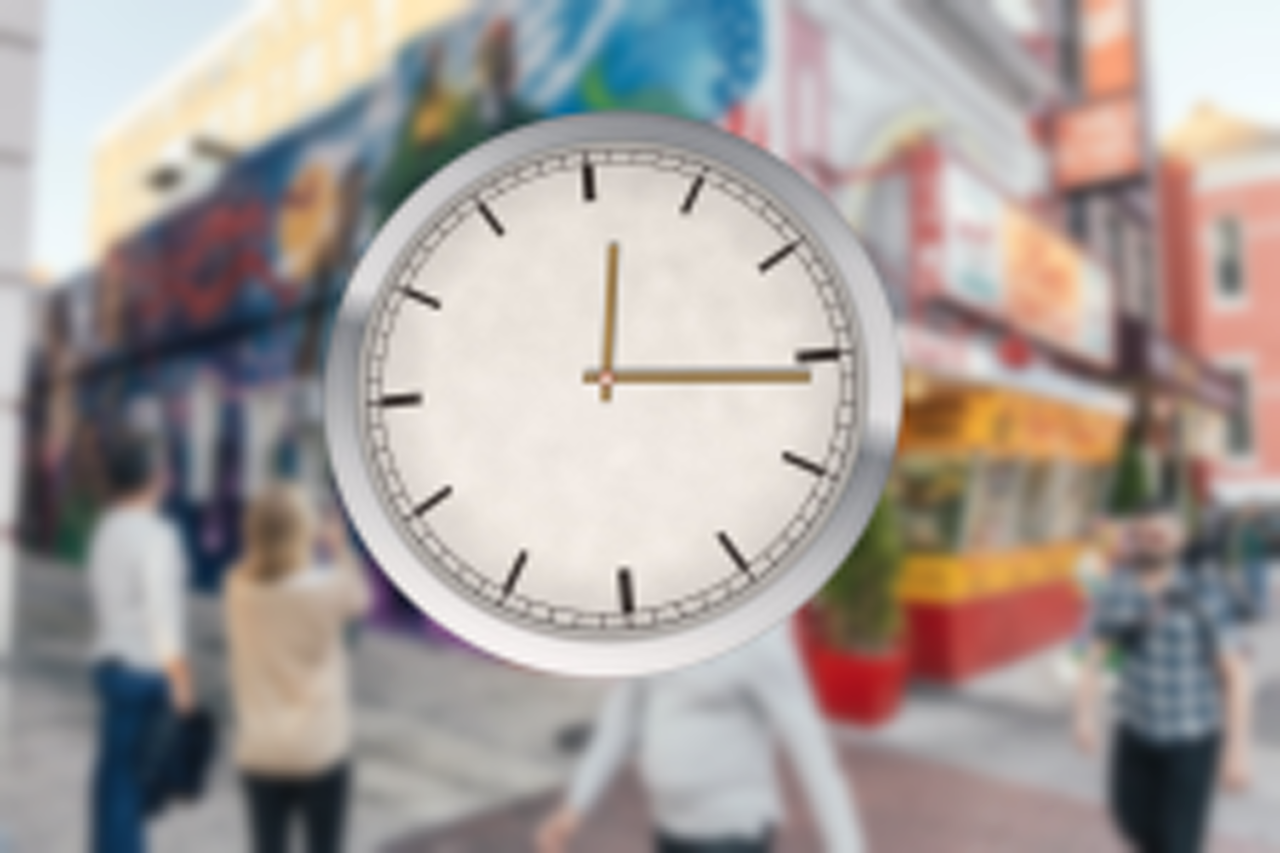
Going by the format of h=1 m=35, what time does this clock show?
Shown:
h=12 m=16
